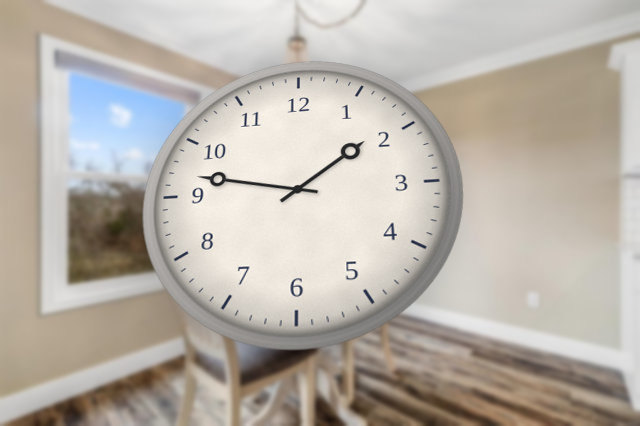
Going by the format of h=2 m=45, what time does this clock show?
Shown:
h=1 m=47
